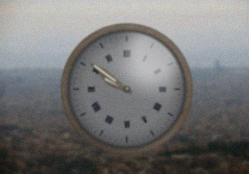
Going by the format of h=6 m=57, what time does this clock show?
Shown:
h=9 m=51
